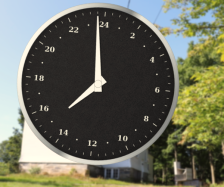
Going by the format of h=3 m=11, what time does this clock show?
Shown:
h=14 m=59
